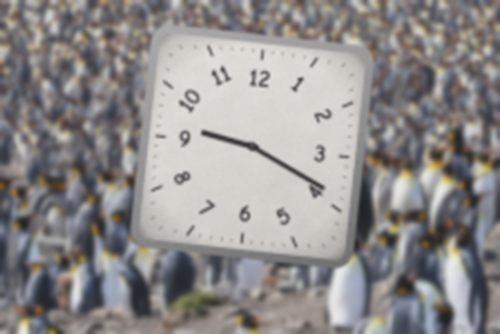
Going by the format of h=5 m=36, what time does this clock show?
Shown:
h=9 m=19
